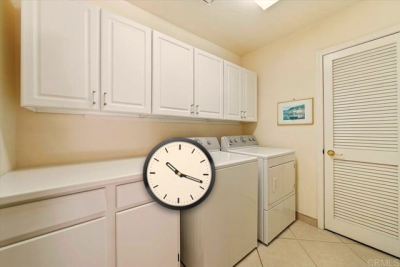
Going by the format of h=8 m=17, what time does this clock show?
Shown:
h=10 m=18
